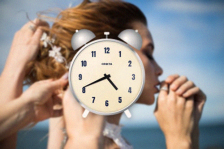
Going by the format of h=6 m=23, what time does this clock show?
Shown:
h=4 m=41
